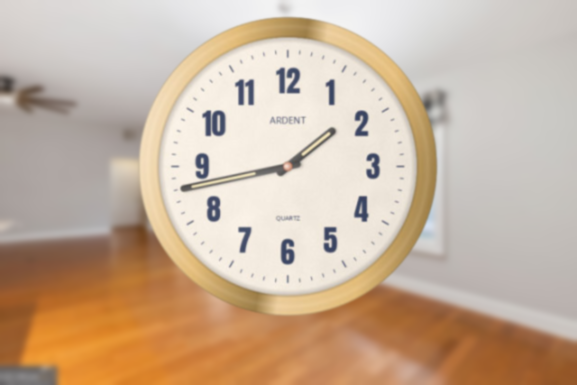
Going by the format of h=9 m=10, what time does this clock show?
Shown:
h=1 m=43
